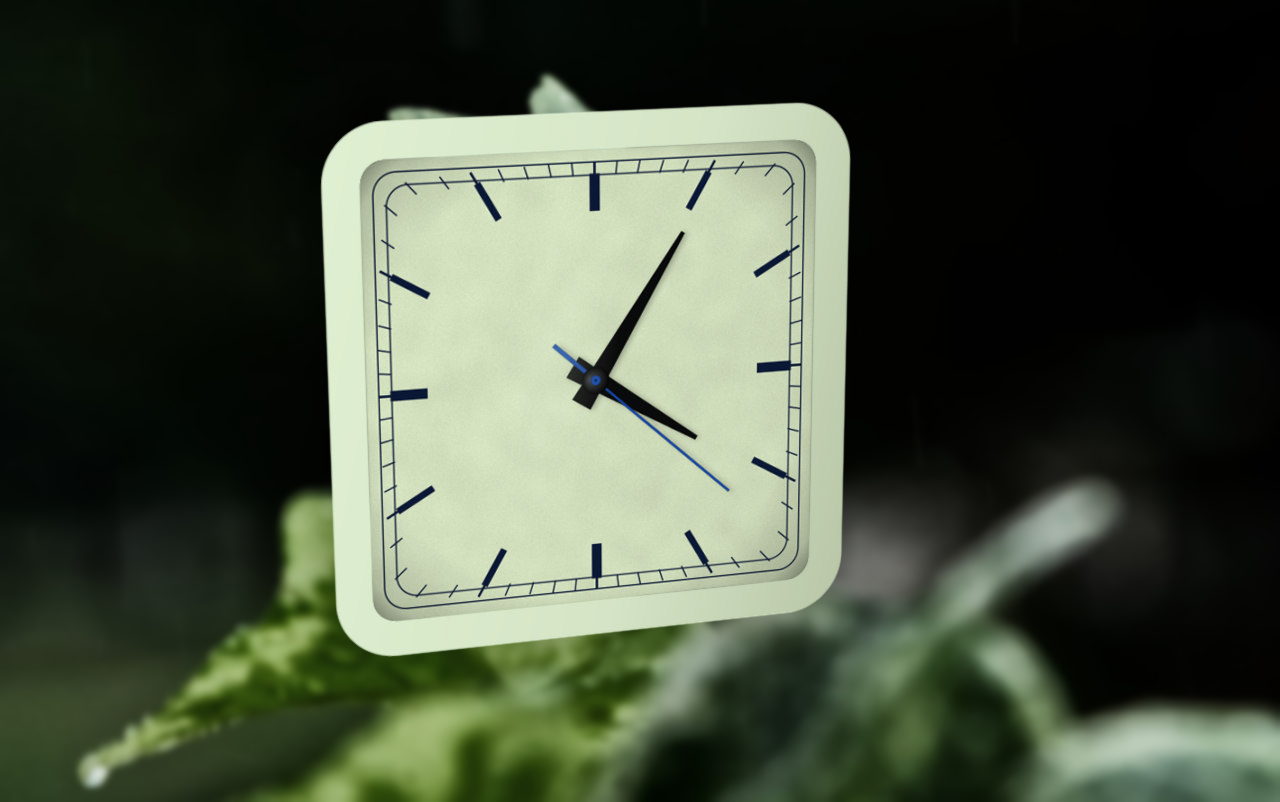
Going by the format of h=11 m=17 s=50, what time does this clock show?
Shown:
h=4 m=5 s=22
